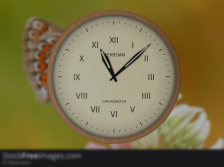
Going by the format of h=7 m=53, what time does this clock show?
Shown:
h=11 m=8
